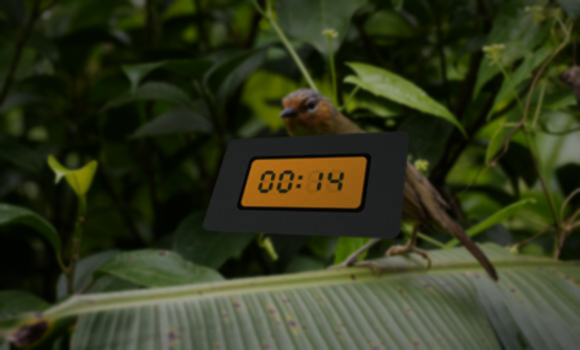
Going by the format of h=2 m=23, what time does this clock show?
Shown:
h=0 m=14
